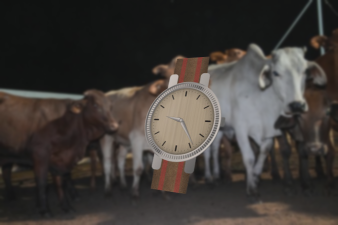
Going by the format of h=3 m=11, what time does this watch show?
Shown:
h=9 m=24
